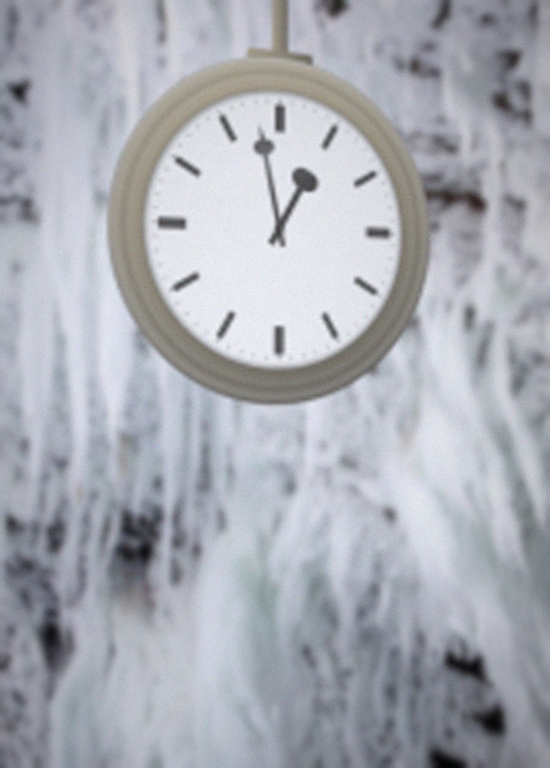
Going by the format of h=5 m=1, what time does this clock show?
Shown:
h=12 m=58
